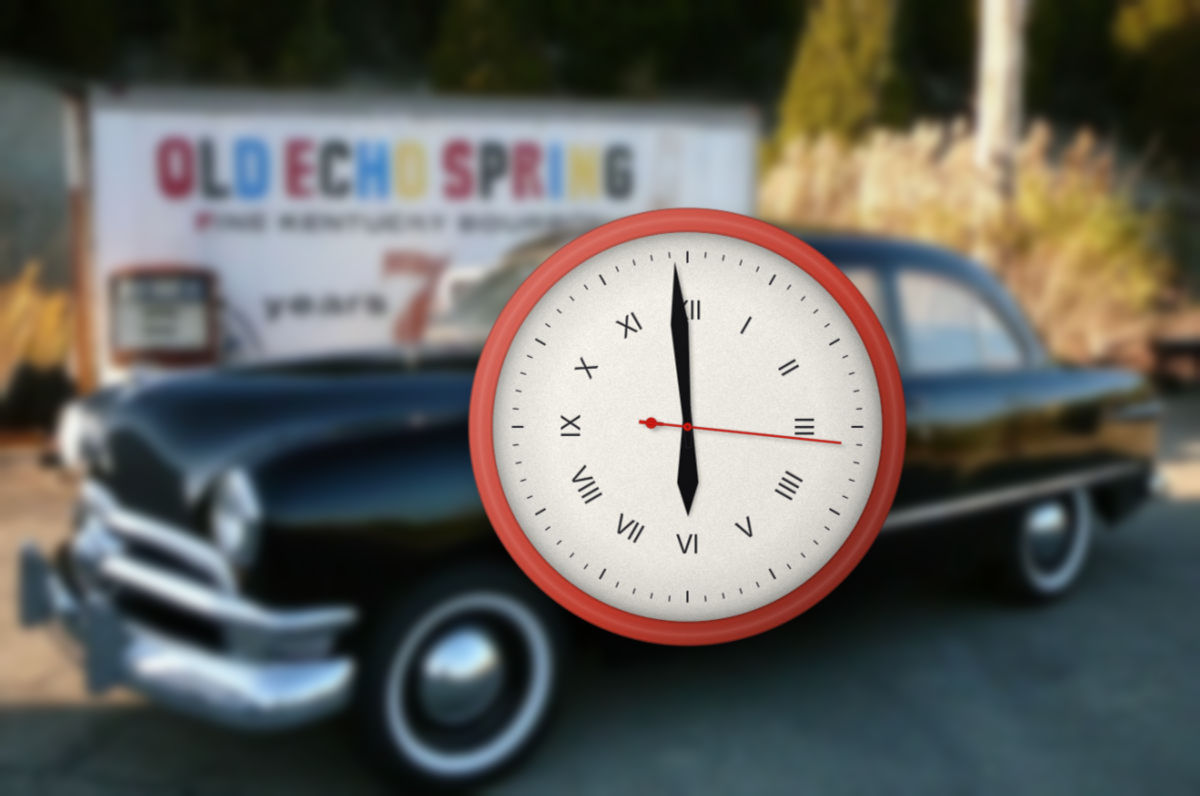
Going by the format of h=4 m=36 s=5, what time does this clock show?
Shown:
h=5 m=59 s=16
